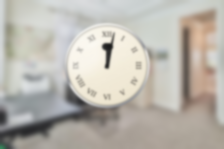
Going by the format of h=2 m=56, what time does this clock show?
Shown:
h=12 m=2
